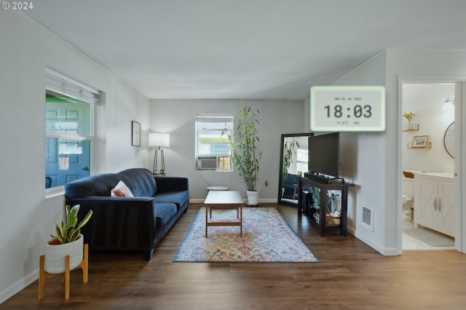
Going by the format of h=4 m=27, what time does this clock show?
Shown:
h=18 m=3
